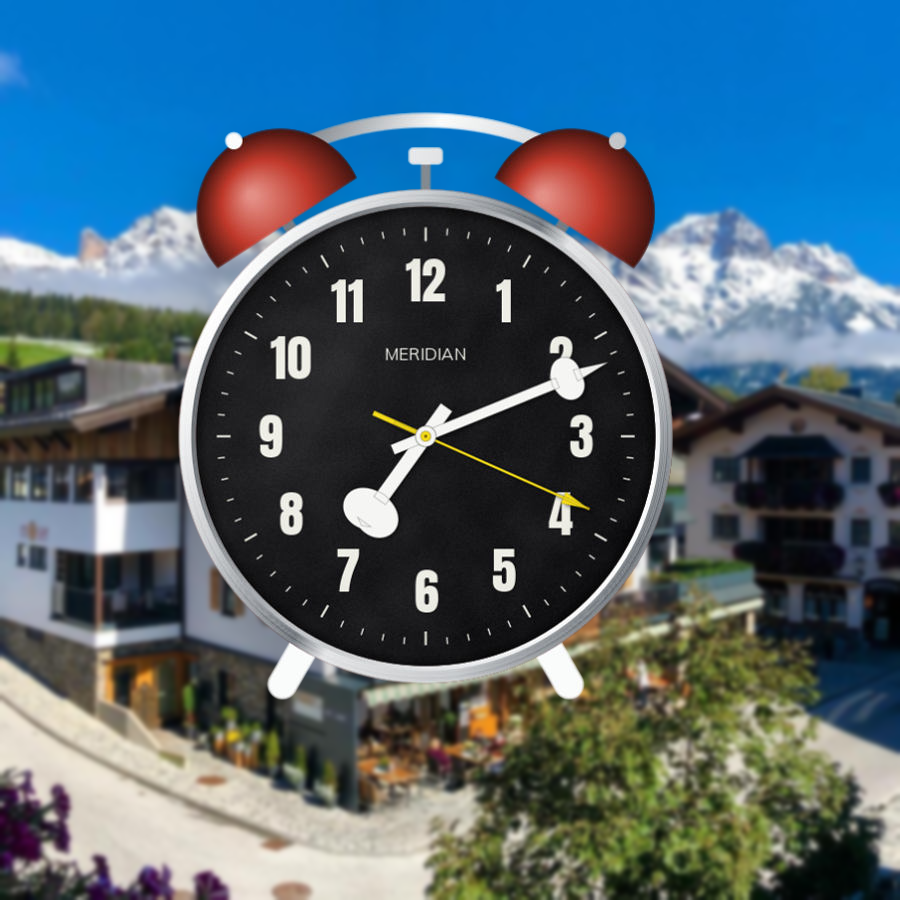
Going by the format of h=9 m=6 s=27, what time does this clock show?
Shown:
h=7 m=11 s=19
